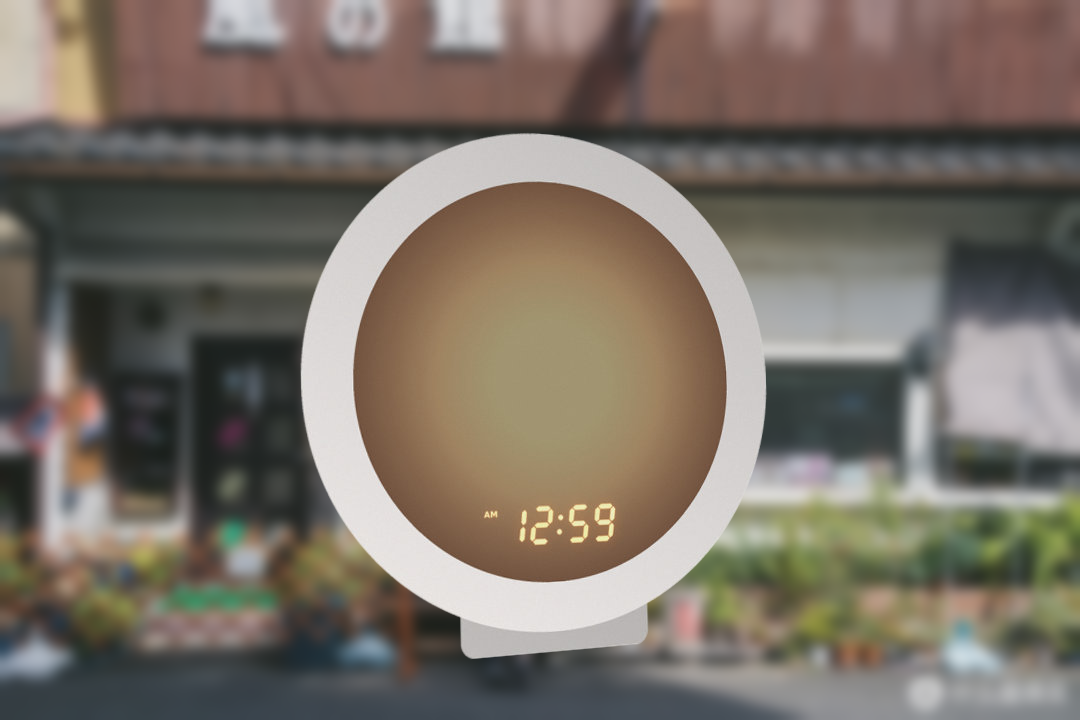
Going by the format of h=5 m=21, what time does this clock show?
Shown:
h=12 m=59
